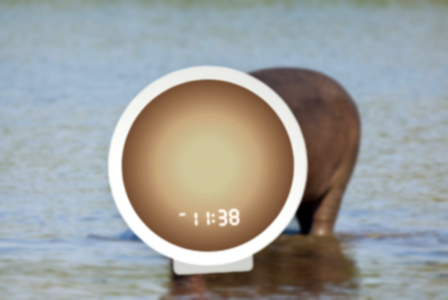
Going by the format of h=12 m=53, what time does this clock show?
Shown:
h=11 m=38
